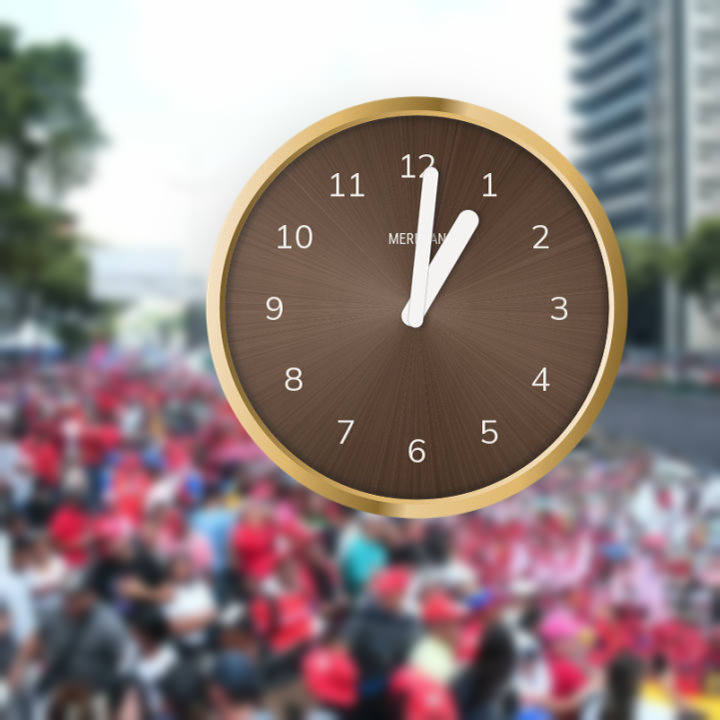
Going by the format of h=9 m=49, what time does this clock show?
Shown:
h=1 m=1
